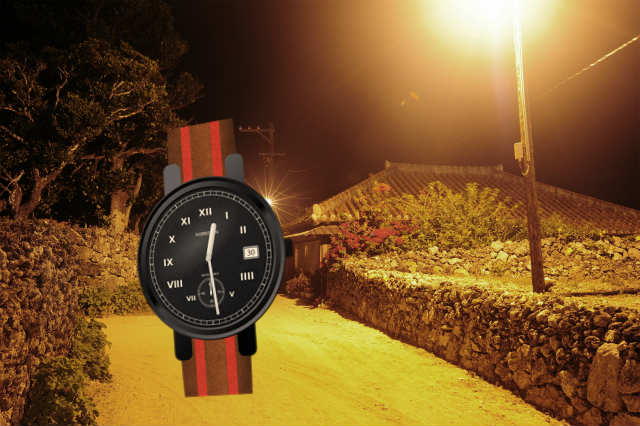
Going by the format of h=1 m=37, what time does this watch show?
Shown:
h=12 m=29
